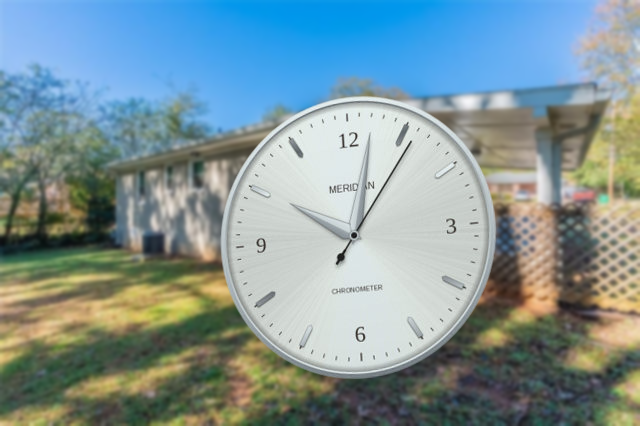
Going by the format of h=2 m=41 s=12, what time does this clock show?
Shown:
h=10 m=2 s=6
